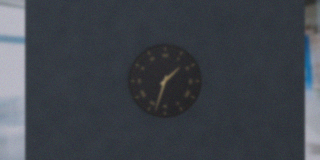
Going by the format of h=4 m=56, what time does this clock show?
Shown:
h=1 m=33
